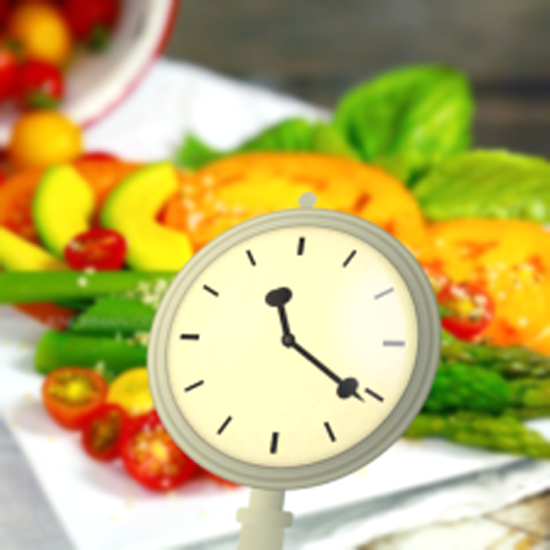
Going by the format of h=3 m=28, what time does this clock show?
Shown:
h=11 m=21
